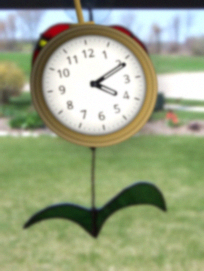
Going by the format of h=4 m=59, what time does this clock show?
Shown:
h=4 m=11
